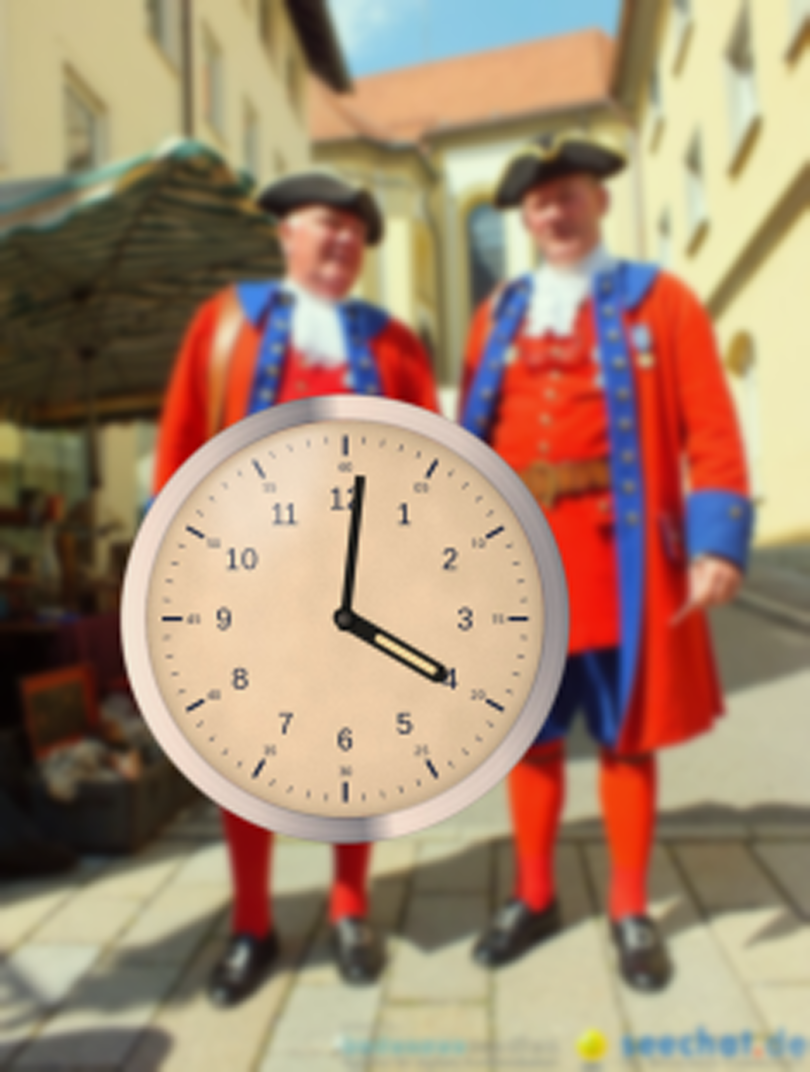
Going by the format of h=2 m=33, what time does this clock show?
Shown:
h=4 m=1
